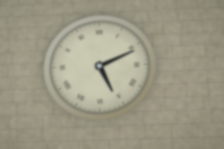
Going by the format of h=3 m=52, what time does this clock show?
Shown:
h=5 m=11
